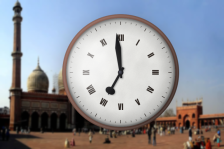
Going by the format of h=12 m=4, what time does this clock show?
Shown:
h=6 m=59
